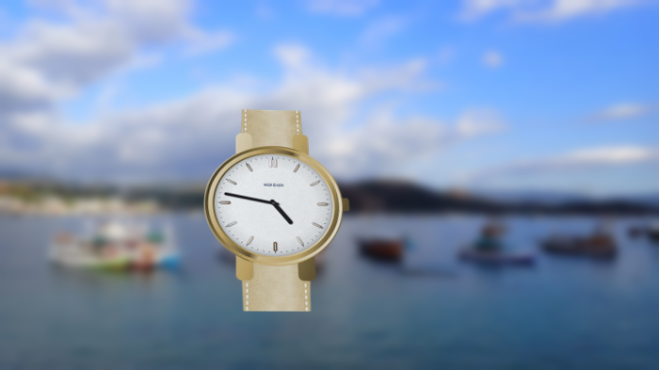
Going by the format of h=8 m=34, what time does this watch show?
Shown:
h=4 m=47
